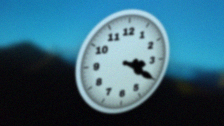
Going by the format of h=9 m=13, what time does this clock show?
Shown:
h=3 m=20
